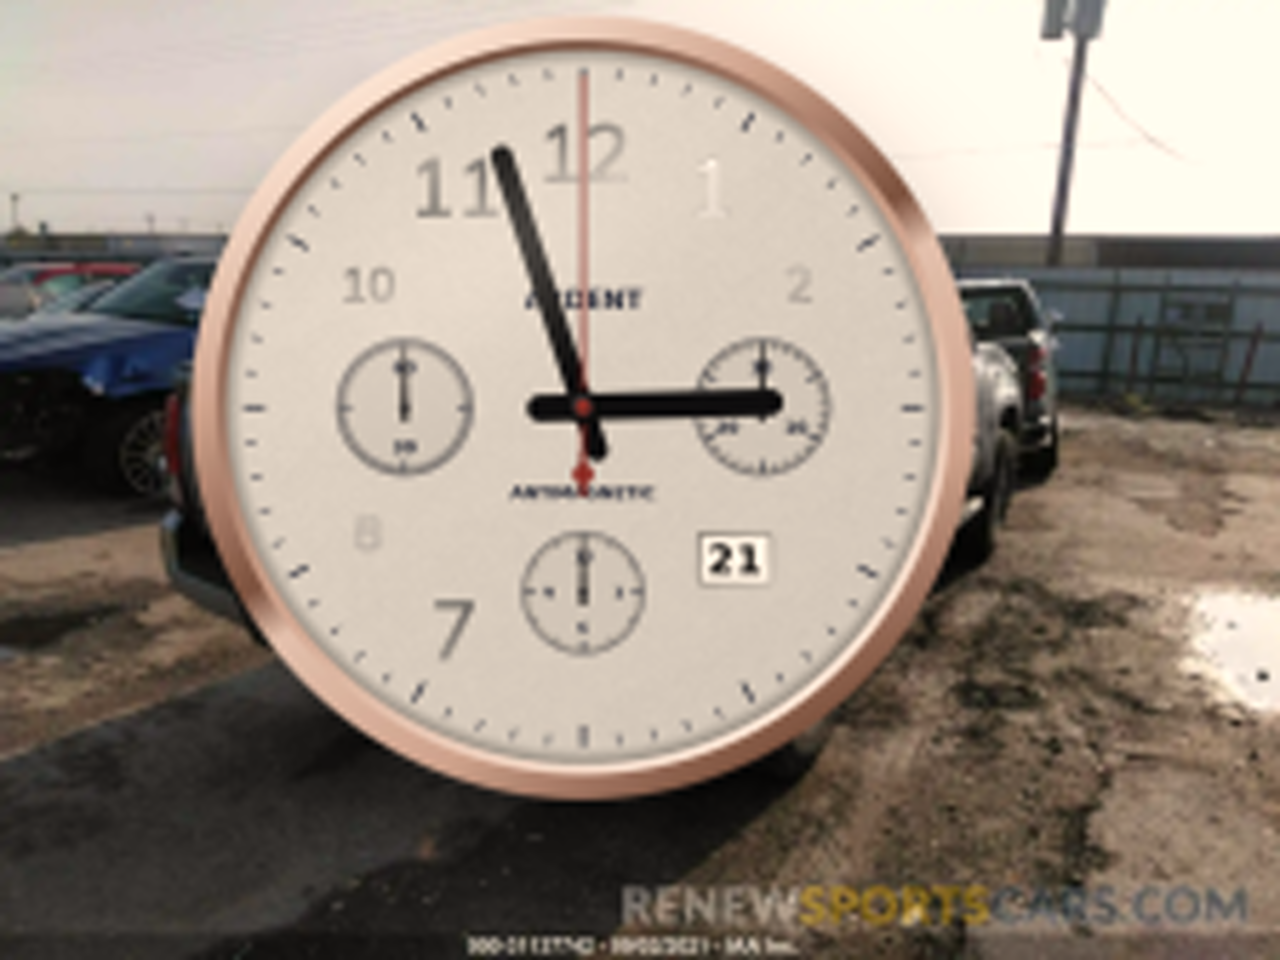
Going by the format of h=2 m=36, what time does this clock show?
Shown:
h=2 m=57
